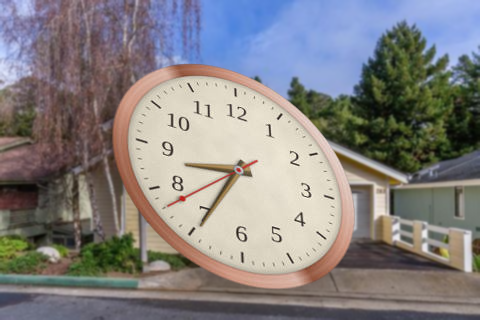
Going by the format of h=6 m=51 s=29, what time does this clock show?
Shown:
h=8 m=34 s=38
